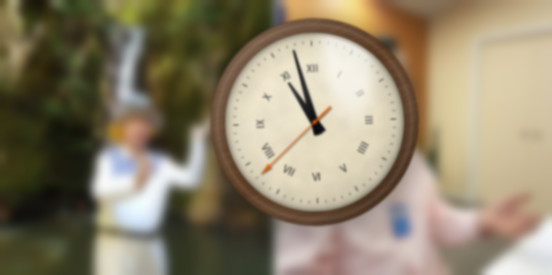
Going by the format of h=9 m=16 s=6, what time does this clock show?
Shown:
h=10 m=57 s=38
